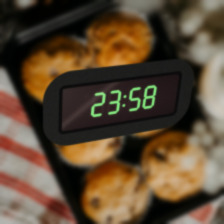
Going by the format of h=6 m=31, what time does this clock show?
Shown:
h=23 m=58
